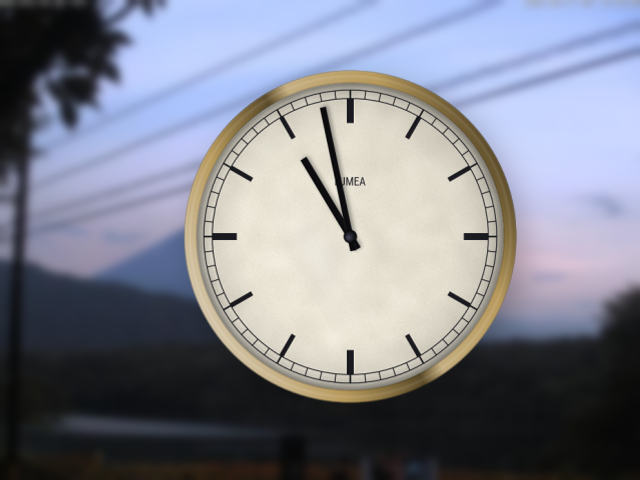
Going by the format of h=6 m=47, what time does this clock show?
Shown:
h=10 m=58
